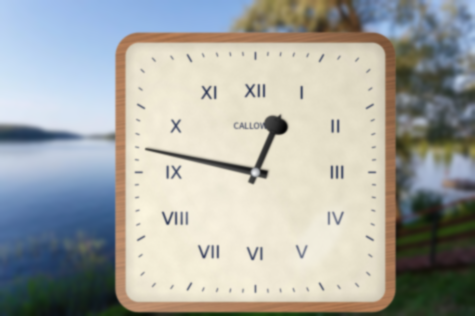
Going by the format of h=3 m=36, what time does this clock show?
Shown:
h=12 m=47
